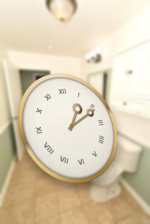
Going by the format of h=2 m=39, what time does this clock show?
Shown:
h=1 m=11
